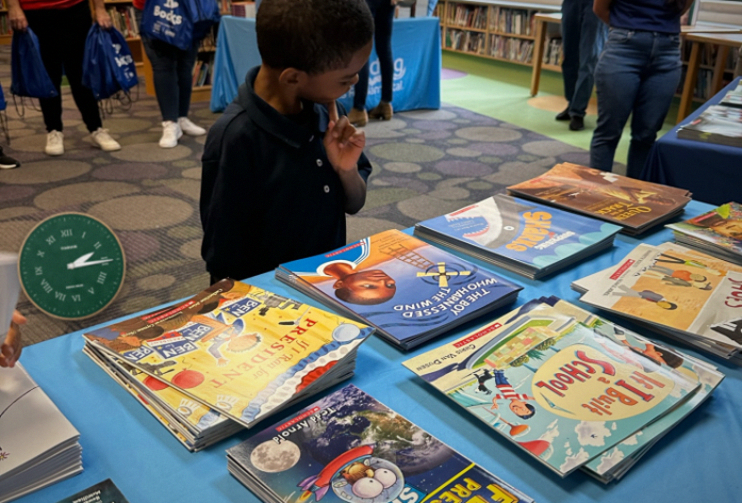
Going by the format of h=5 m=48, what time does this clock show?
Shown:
h=2 m=15
